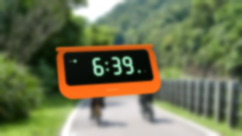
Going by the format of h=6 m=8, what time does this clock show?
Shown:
h=6 m=39
